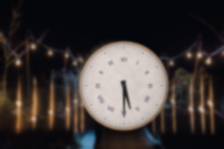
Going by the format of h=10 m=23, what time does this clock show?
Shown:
h=5 m=30
